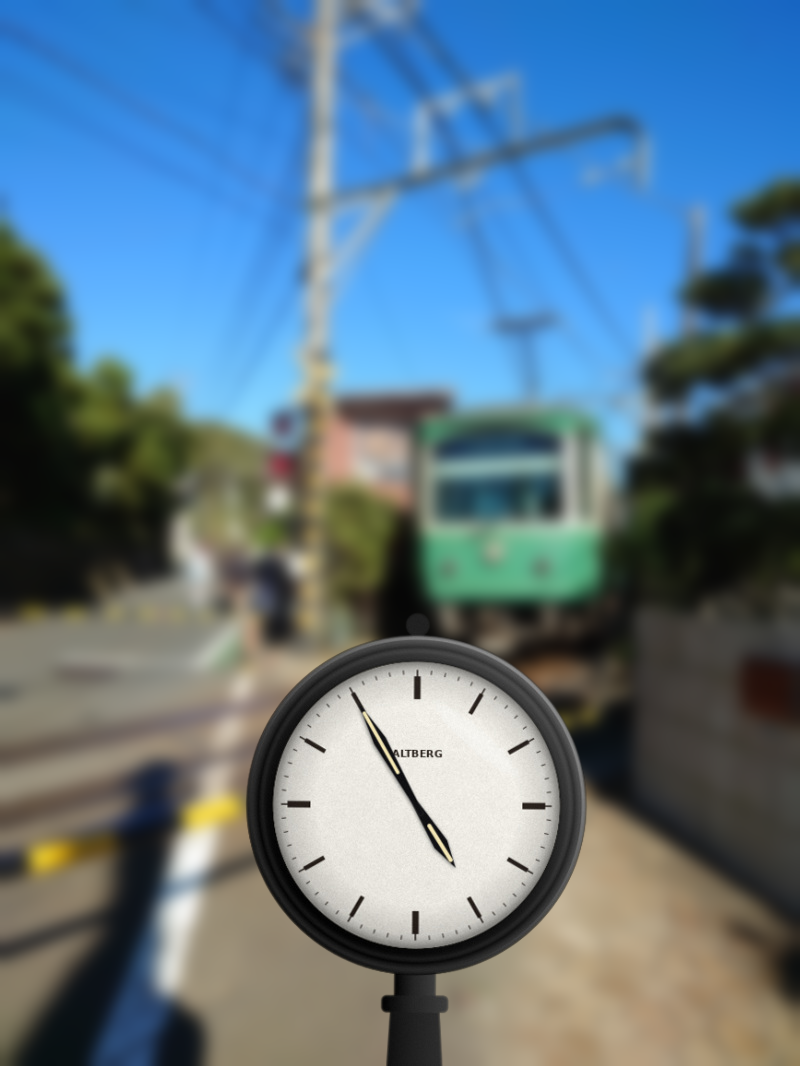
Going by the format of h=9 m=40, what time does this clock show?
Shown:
h=4 m=55
